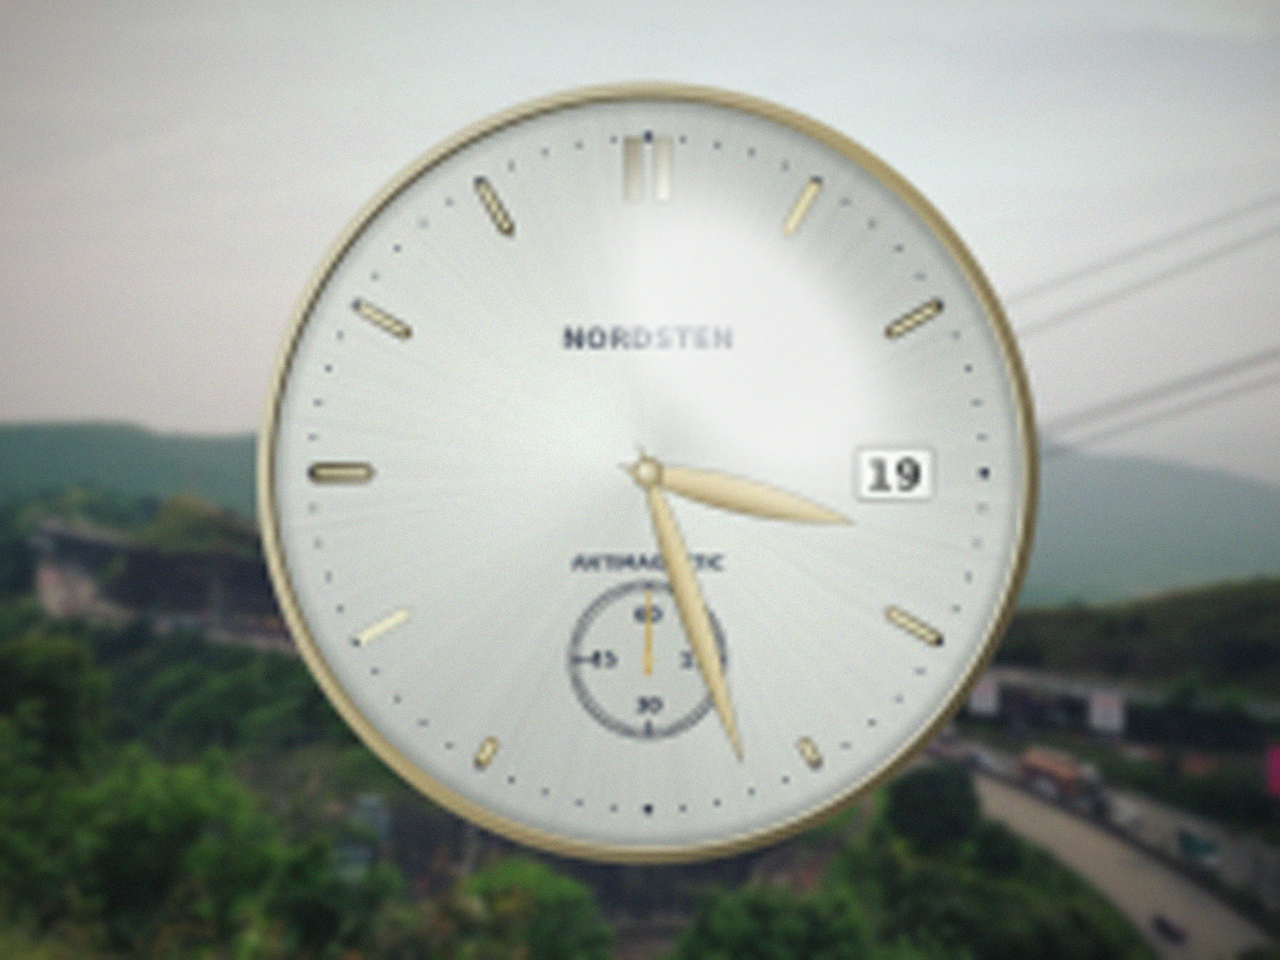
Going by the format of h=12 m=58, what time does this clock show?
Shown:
h=3 m=27
